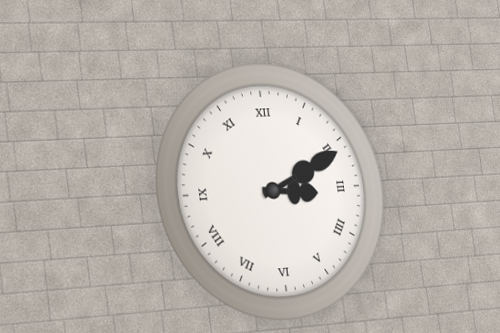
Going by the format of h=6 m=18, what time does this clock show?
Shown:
h=3 m=11
